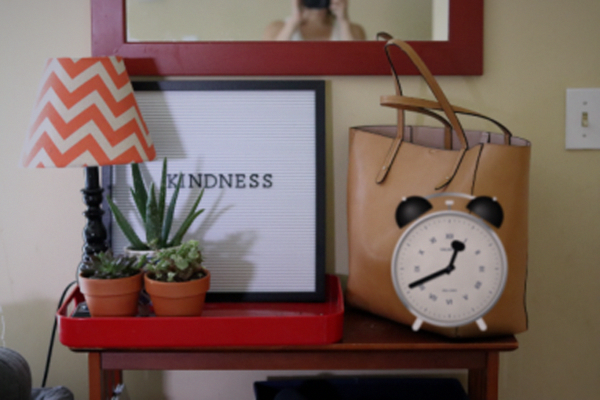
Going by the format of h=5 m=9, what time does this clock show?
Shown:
h=12 m=41
